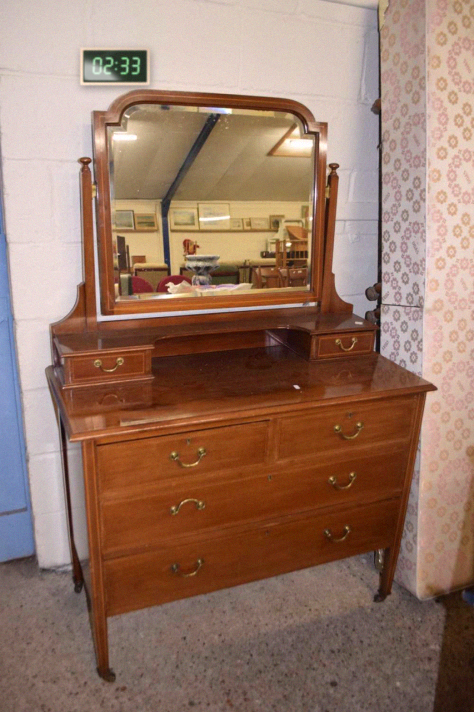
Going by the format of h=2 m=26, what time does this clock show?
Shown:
h=2 m=33
